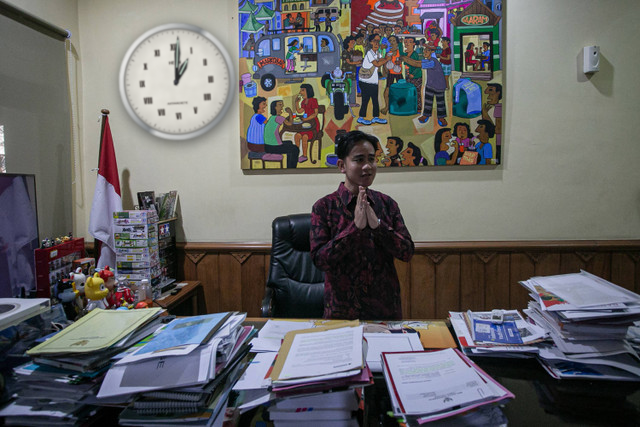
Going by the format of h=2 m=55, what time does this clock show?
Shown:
h=1 m=1
